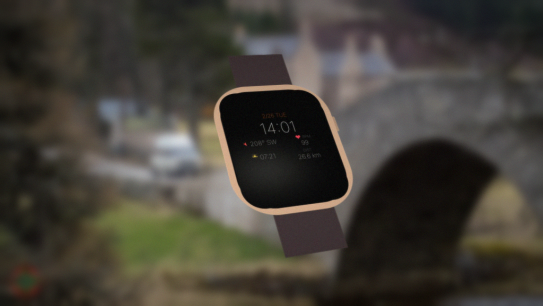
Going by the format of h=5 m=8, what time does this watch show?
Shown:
h=14 m=1
